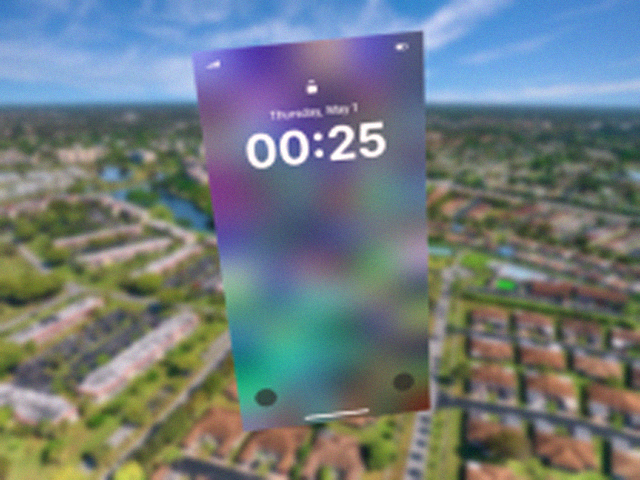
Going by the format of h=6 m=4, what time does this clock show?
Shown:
h=0 m=25
